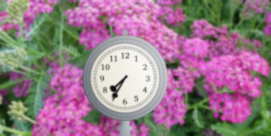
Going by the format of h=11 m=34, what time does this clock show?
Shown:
h=7 m=35
